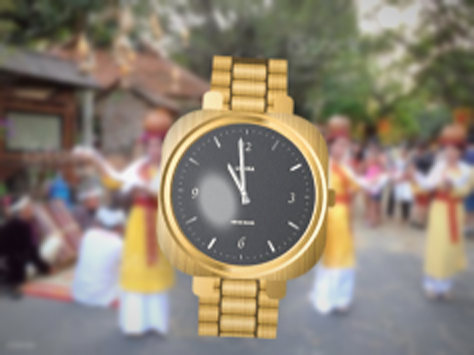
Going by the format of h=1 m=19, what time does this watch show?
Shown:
h=10 m=59
